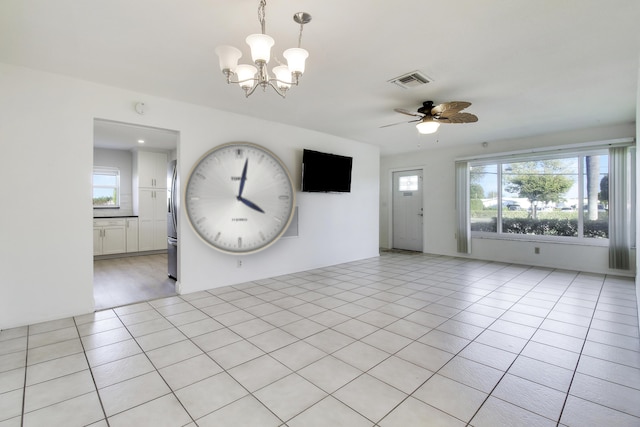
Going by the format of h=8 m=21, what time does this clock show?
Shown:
h=4 m=2
